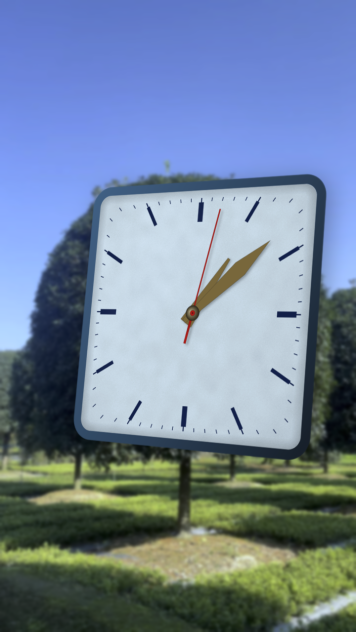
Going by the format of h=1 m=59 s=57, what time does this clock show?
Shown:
h=1 m=8 s=2
